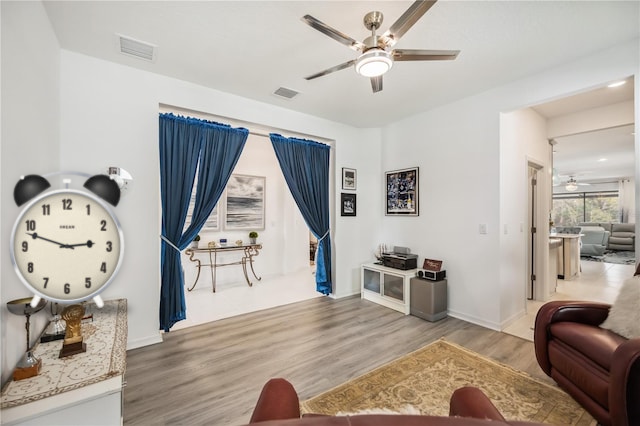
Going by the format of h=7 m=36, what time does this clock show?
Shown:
h=2 m=48
